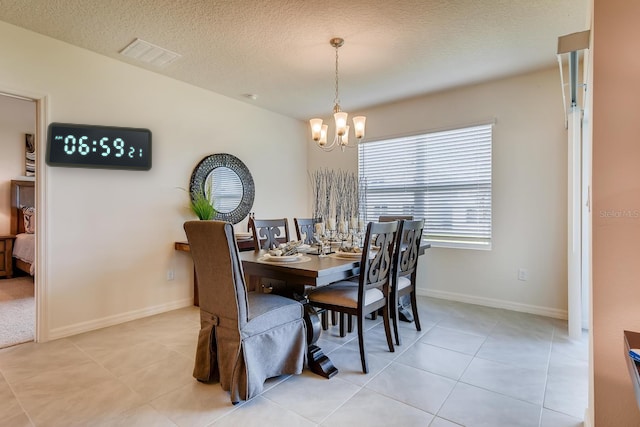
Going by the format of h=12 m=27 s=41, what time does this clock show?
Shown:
h=6 m=59 s=21
